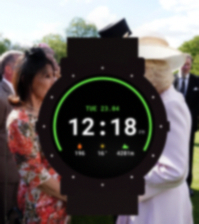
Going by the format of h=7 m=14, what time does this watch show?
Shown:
h=12 m=18
